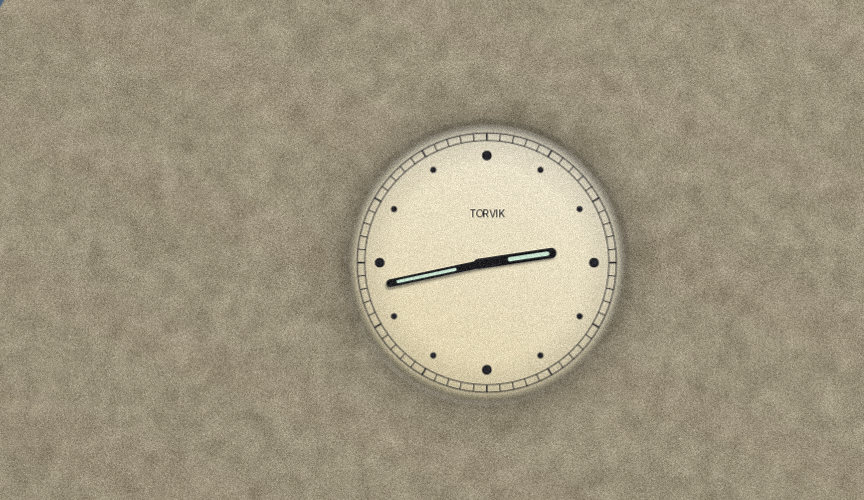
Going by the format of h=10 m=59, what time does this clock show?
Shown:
h=2 m=43
